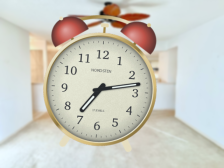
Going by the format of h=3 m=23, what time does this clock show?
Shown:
h=7 m=13
